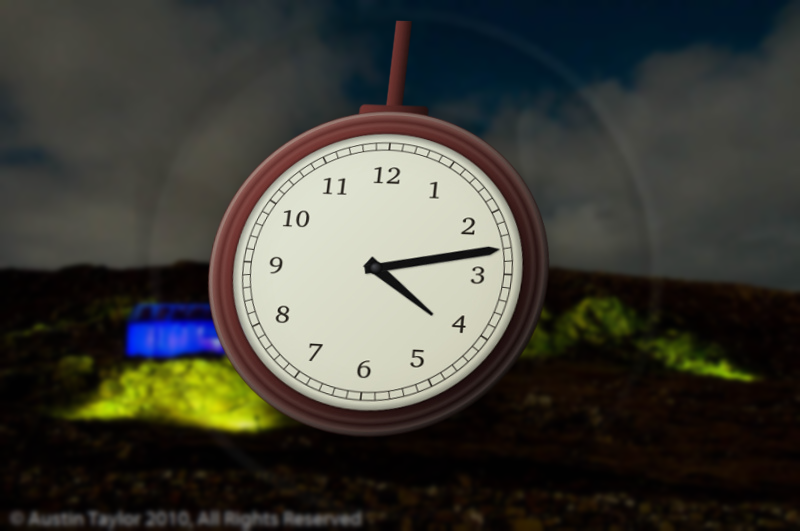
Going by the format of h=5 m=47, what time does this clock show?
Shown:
h=4 m=13
